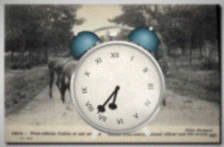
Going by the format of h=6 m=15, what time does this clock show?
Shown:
h=6 m=37
